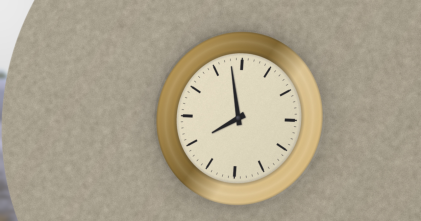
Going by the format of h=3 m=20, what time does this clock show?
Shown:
h=7 m=58
